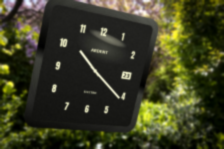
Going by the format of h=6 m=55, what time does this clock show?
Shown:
h=10 m=21
